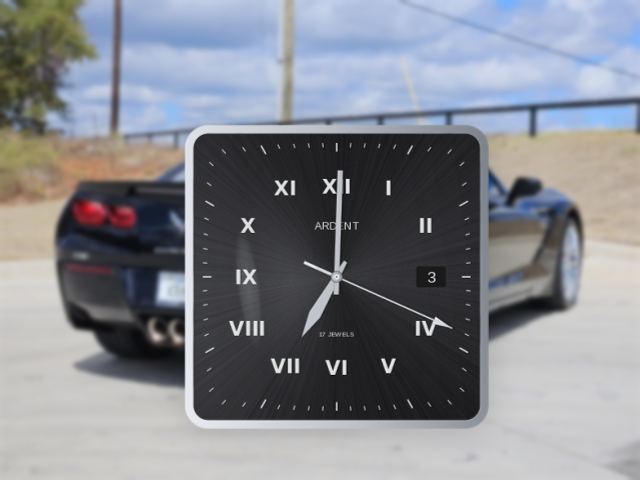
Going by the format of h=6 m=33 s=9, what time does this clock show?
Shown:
h=7 m=0 s=19
